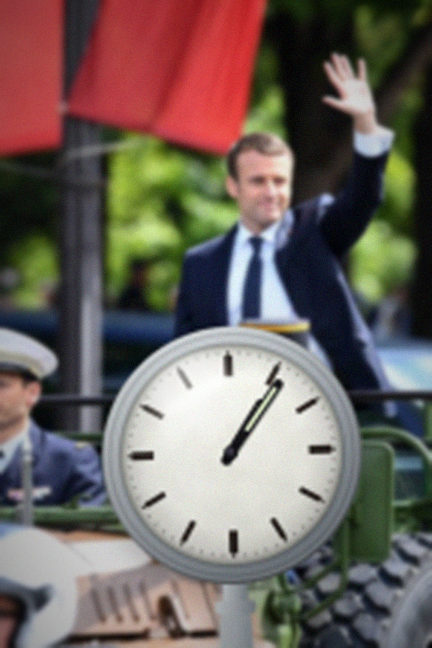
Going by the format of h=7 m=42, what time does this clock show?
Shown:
h=1 m=6
